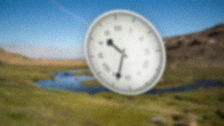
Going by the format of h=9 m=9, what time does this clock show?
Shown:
h=10 m=34
